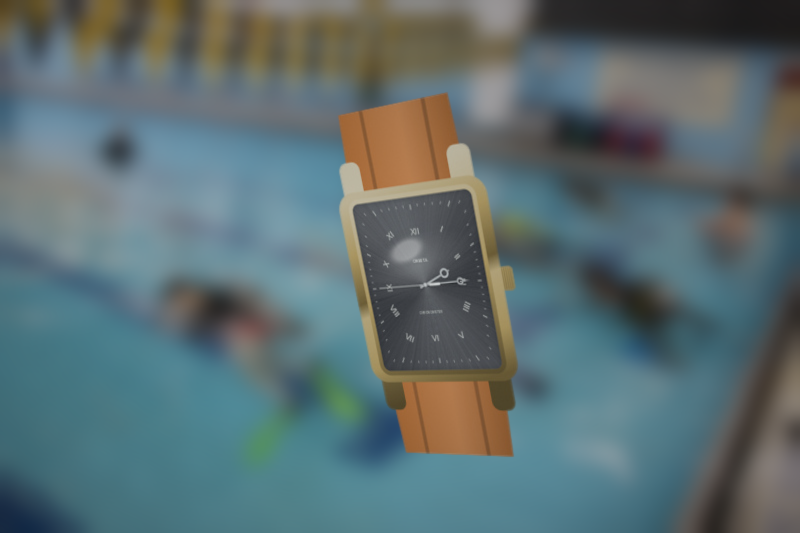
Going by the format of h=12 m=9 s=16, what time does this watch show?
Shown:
h=2 m=14 s=45
